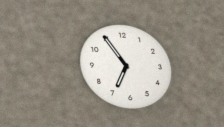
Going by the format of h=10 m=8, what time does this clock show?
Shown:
h=6 m=55
